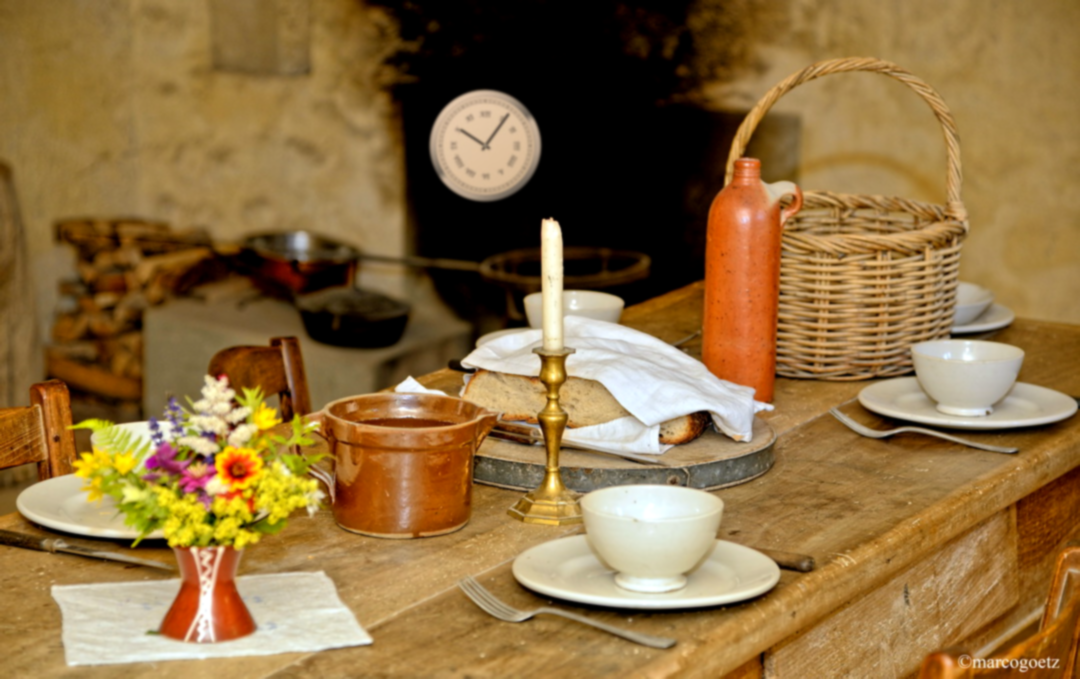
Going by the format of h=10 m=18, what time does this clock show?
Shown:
h=10 m=6
